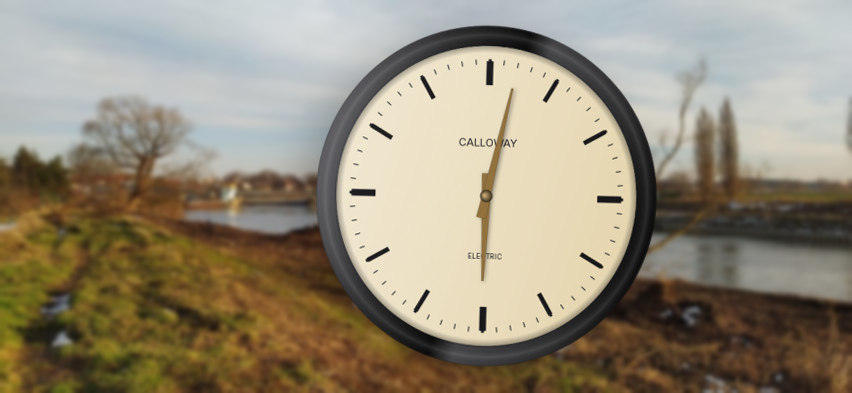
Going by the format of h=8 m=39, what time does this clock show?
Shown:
h=6 m=2
